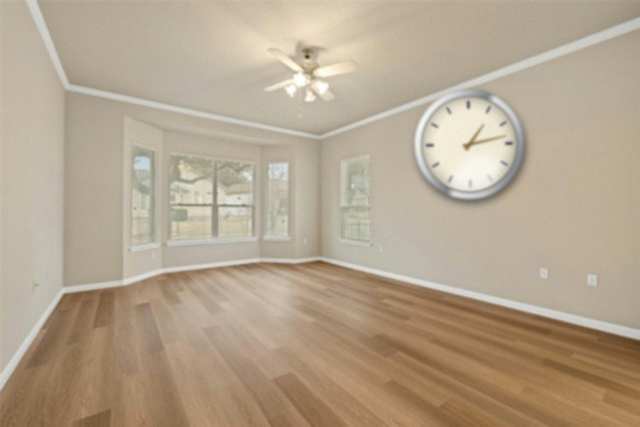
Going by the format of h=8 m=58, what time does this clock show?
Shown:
h=1 m=13
